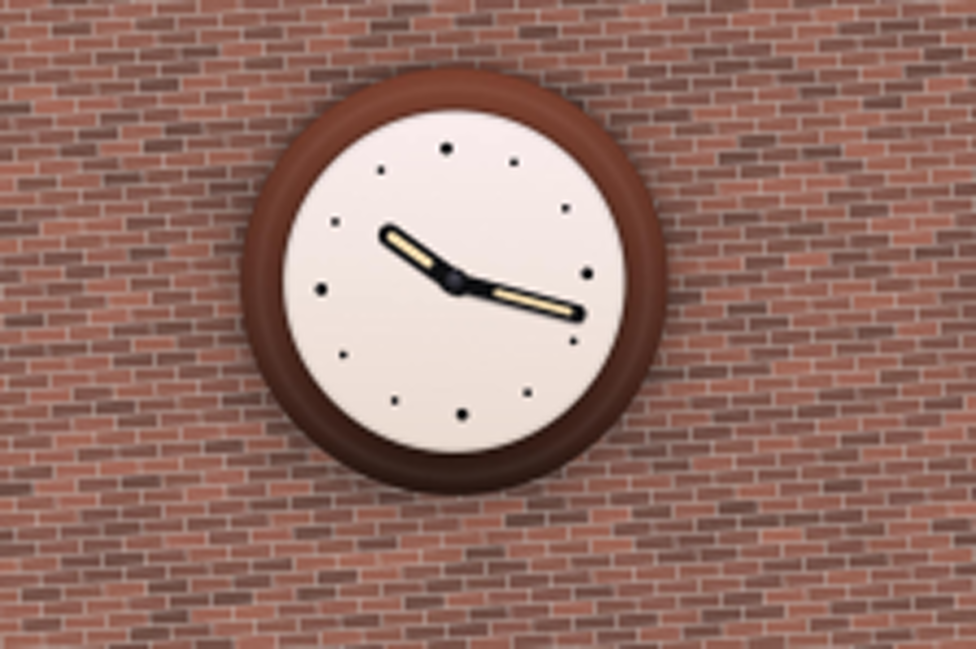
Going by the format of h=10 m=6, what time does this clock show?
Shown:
h=10 m=18
